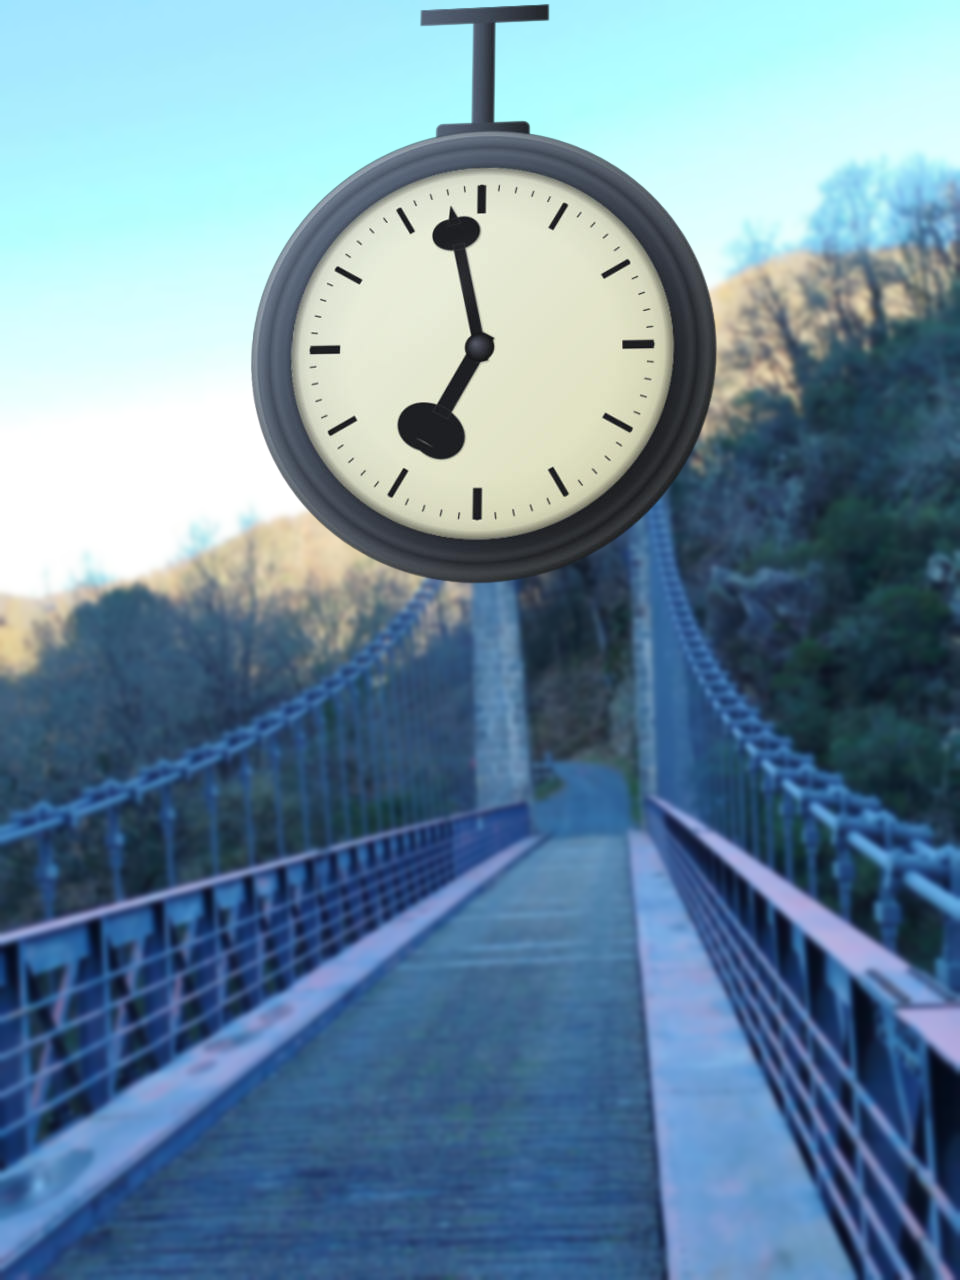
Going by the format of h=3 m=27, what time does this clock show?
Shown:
h=6 m=58
